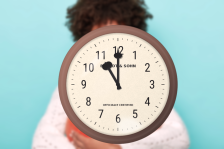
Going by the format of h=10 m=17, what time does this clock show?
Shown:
h=11 m=0
